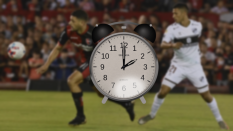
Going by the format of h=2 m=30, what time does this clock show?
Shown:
h=2 m=0
